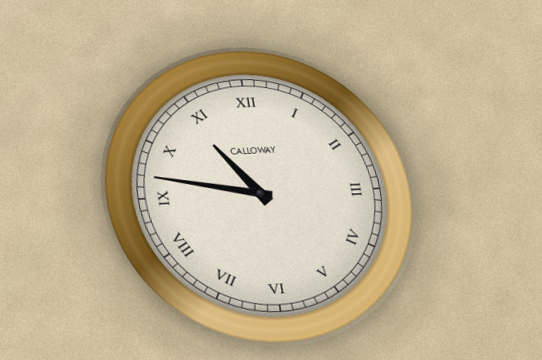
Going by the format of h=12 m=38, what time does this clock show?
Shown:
h=10 m=47
